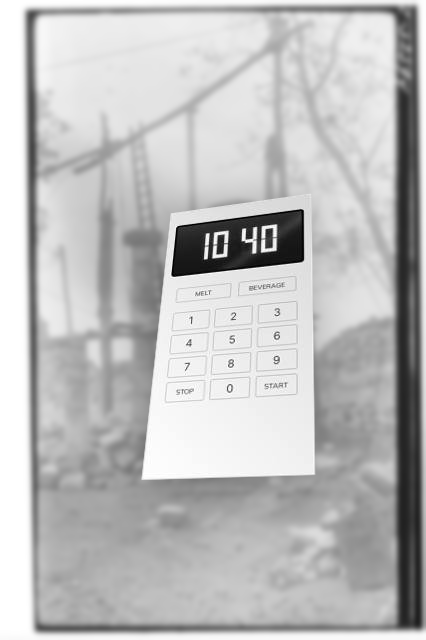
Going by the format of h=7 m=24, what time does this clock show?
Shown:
h=10 m=40
